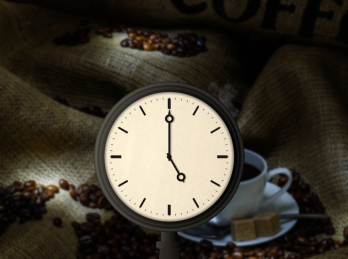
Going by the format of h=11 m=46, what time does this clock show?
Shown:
h=5 m=0
